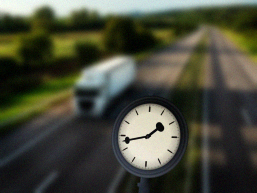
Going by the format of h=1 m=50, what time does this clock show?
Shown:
h=1 m=43
